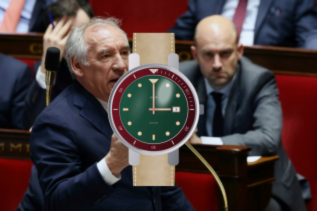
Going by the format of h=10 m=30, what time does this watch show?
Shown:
h=3 m=0
